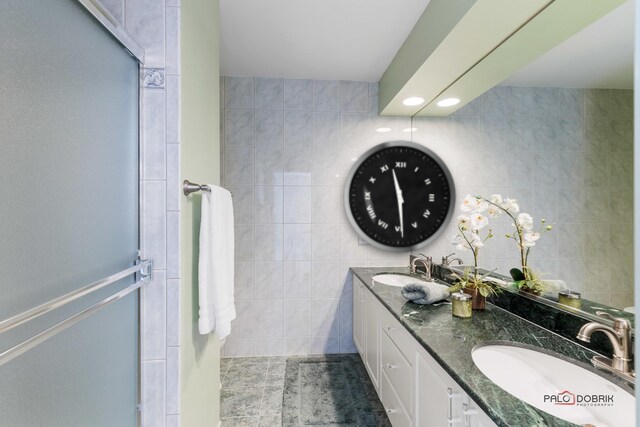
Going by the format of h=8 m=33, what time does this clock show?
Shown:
h=11 m=29
